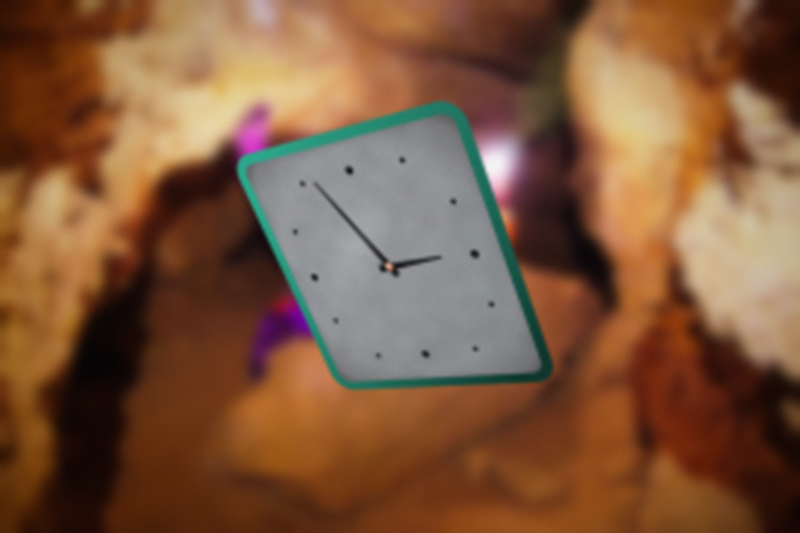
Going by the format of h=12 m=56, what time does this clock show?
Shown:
h=2 m=56
